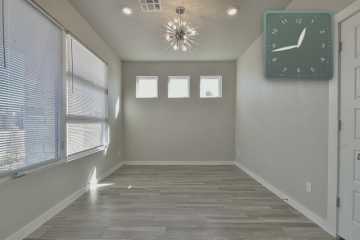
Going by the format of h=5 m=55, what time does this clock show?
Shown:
h=12 m=43
